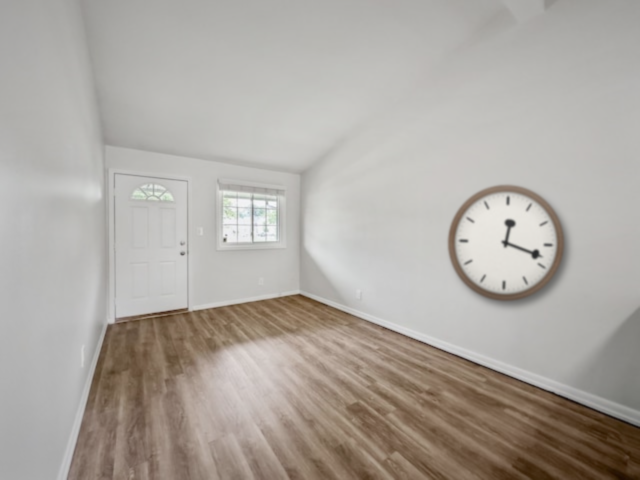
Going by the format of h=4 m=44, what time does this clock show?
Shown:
h=12 m=18
